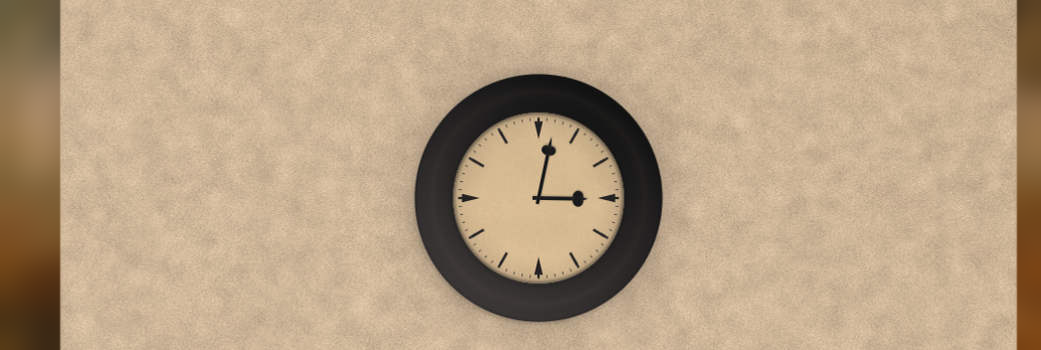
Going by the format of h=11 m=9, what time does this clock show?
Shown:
h=3 m=2
